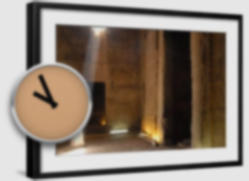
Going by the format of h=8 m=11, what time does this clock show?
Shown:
h=9 m=56
